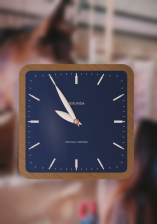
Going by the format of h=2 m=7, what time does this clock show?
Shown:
h=9 m=55
